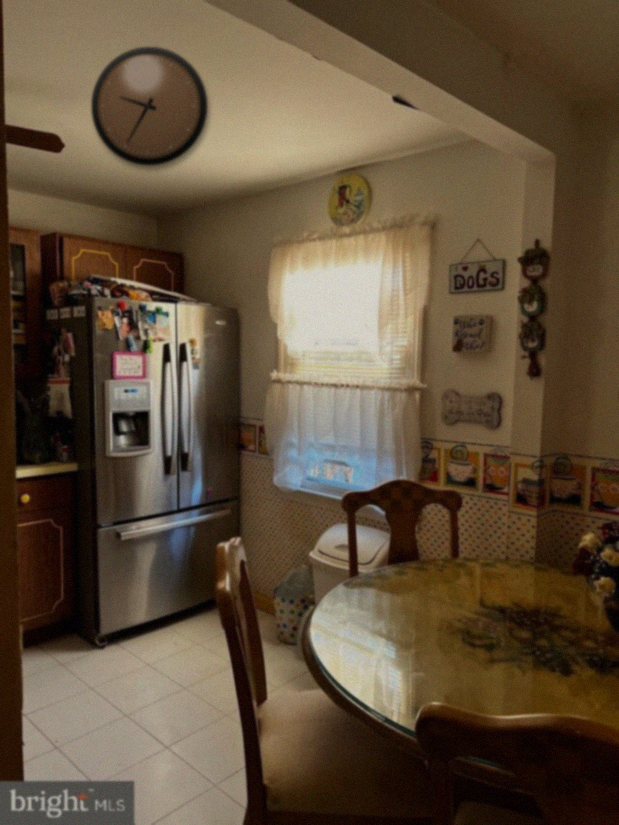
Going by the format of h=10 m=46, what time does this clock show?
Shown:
h=9 m=35
